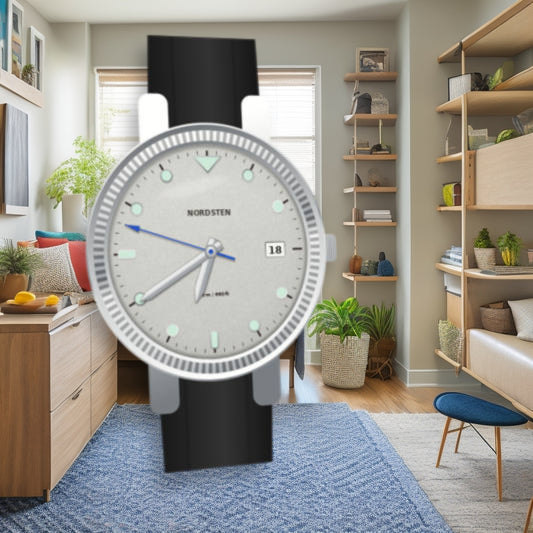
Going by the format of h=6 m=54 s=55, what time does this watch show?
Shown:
h=6 m=39 s=48
